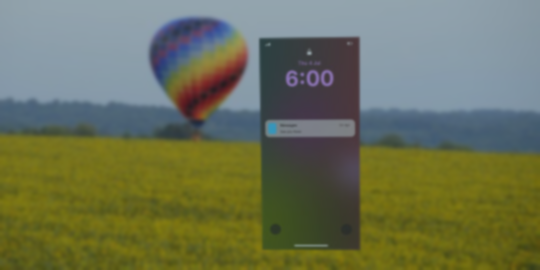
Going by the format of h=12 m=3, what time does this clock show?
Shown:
h=6 m=0
